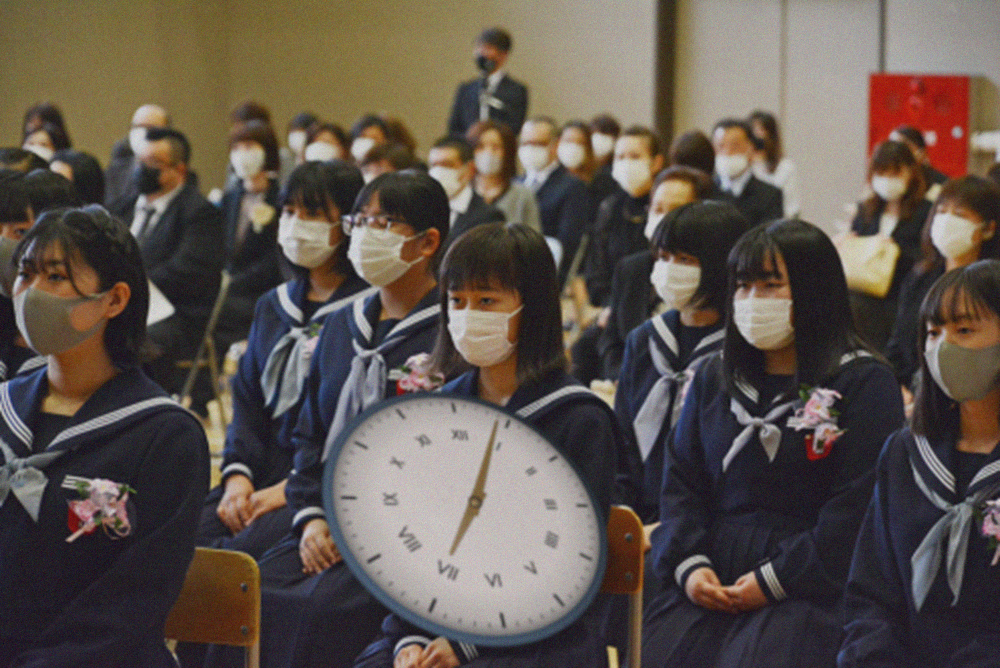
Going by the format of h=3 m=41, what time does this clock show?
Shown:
h=7 m=4
